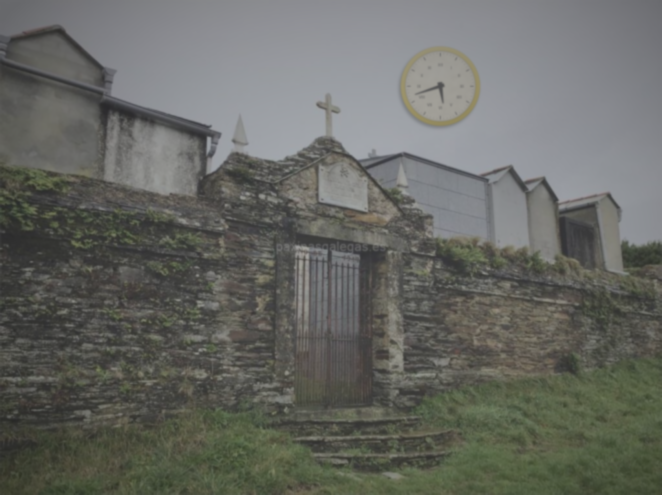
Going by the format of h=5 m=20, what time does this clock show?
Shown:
h=5 m=42
